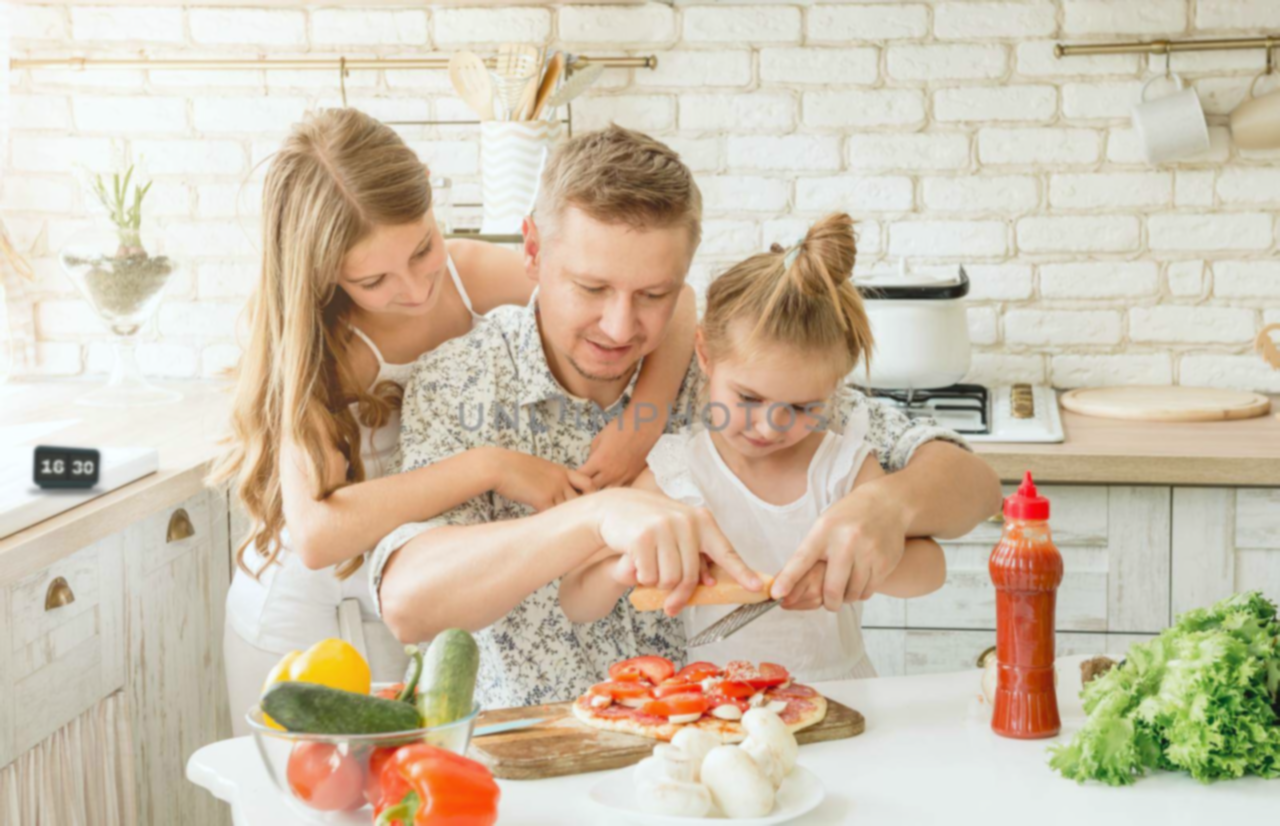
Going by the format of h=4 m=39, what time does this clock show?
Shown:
h=16 m=30
